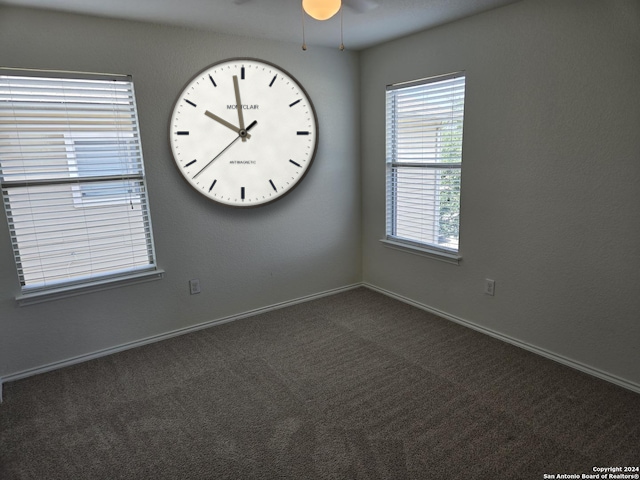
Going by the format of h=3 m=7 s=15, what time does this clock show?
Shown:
h=9 m=58 s=38
